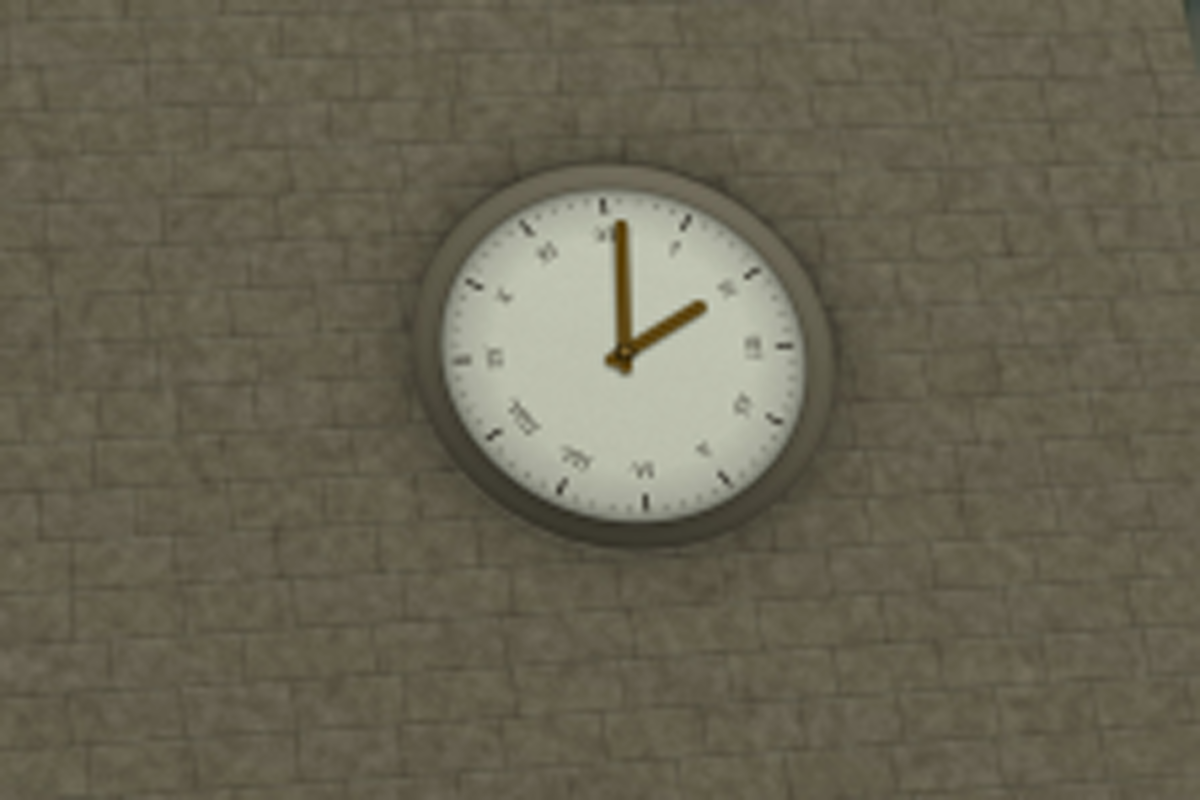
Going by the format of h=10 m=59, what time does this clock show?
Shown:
h=2 m=1
